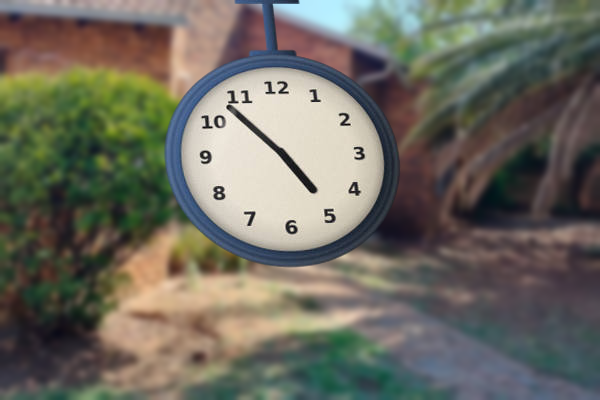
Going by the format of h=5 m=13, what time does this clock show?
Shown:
h=4 m=53
